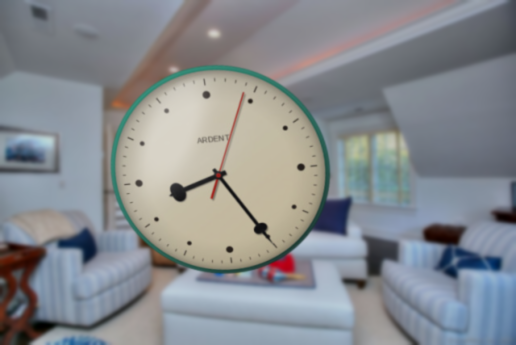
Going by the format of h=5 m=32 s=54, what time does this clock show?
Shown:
h=8 m=25 s=4
